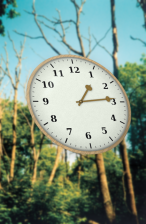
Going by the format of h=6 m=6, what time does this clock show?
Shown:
h=1 m=14
